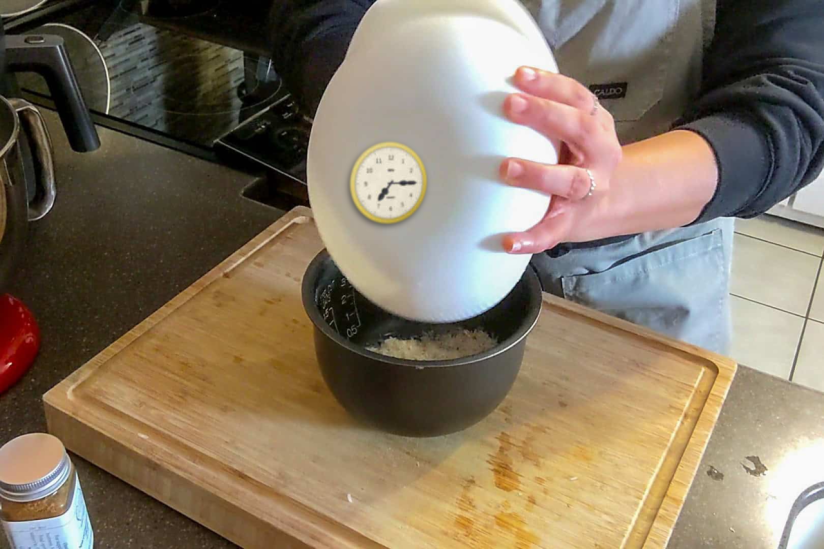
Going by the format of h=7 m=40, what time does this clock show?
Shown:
h=7 m=15
